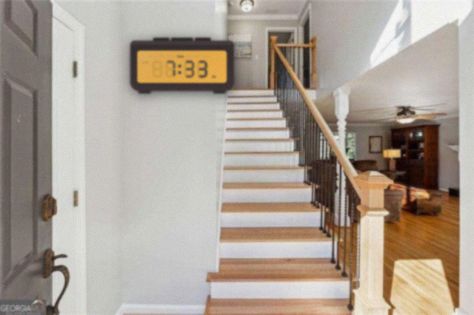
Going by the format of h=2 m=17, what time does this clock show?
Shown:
h=7 m=33
